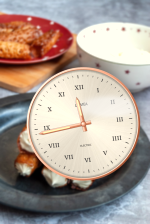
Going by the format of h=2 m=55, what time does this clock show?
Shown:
h=11 m=44
